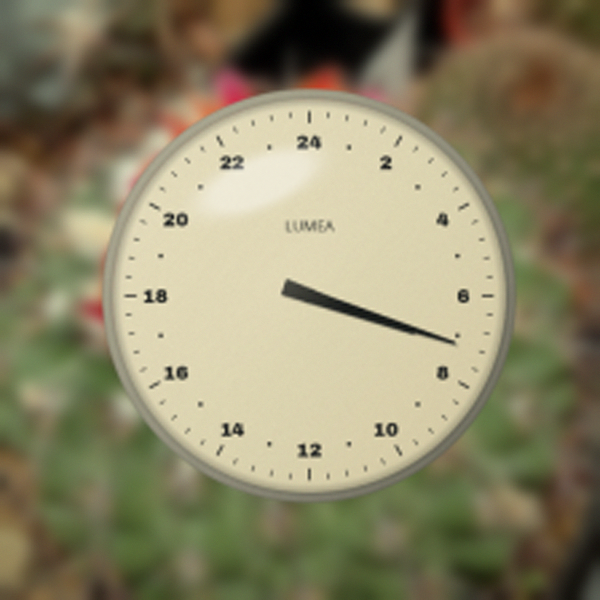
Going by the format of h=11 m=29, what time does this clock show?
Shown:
h=7 m=18
